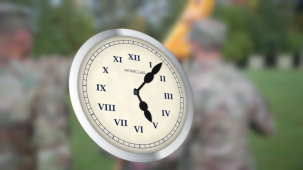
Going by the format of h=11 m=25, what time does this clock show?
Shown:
h=5 m=7
